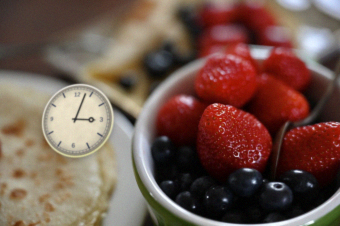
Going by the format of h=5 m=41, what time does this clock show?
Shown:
h=3 m=3
